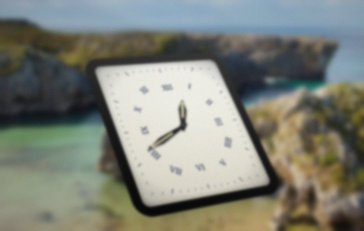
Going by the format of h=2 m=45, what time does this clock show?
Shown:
h=12 m=41
